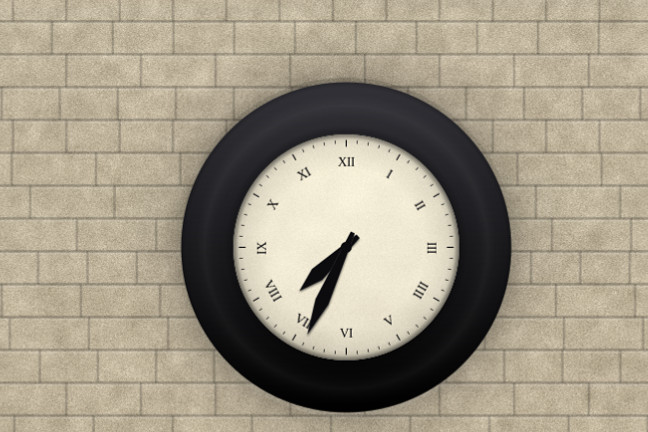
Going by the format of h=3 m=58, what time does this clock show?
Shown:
h=7 m=34
